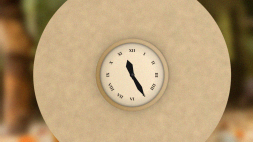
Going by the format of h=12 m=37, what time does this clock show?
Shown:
h=11 m=25
